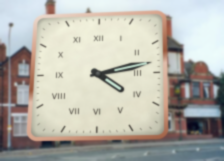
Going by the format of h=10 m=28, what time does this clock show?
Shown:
h=4 m=13
